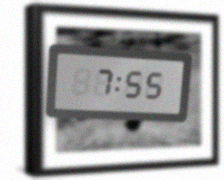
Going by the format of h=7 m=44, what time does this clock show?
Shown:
h=7 m=55
